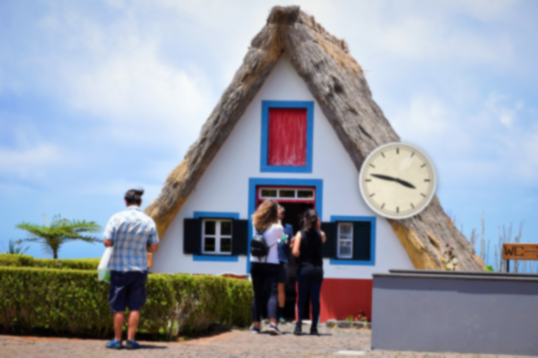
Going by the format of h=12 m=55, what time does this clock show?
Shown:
h=3 m=47
